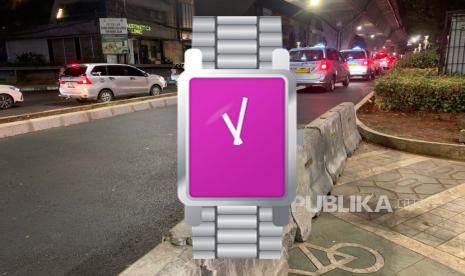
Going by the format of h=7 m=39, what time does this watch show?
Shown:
h=11 m=2
